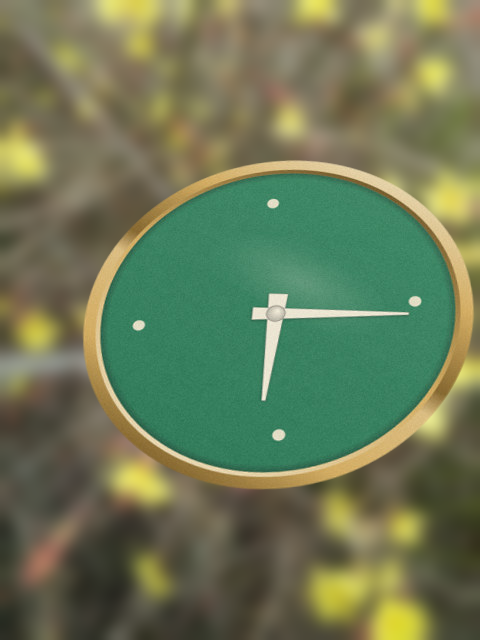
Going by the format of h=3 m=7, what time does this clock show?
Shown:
h=6 m=16
